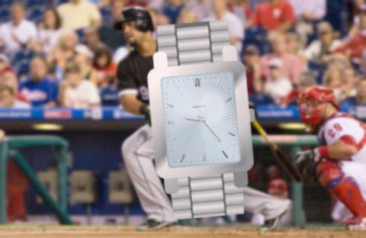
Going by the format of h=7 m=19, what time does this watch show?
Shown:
h=9 m=24
